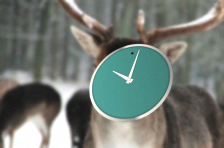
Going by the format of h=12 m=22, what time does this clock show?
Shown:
h=10 m=2
